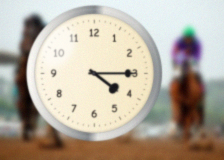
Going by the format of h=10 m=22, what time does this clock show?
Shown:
h=4 m=15
